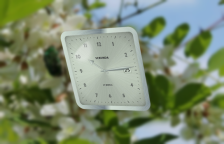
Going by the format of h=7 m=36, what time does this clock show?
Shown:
h=10 m=14
